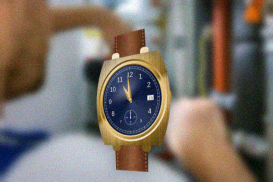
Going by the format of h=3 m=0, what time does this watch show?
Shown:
h=10 m=59
